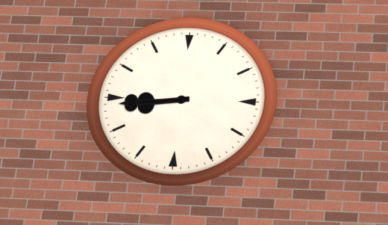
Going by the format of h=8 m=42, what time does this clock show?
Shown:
h=8 m=44
